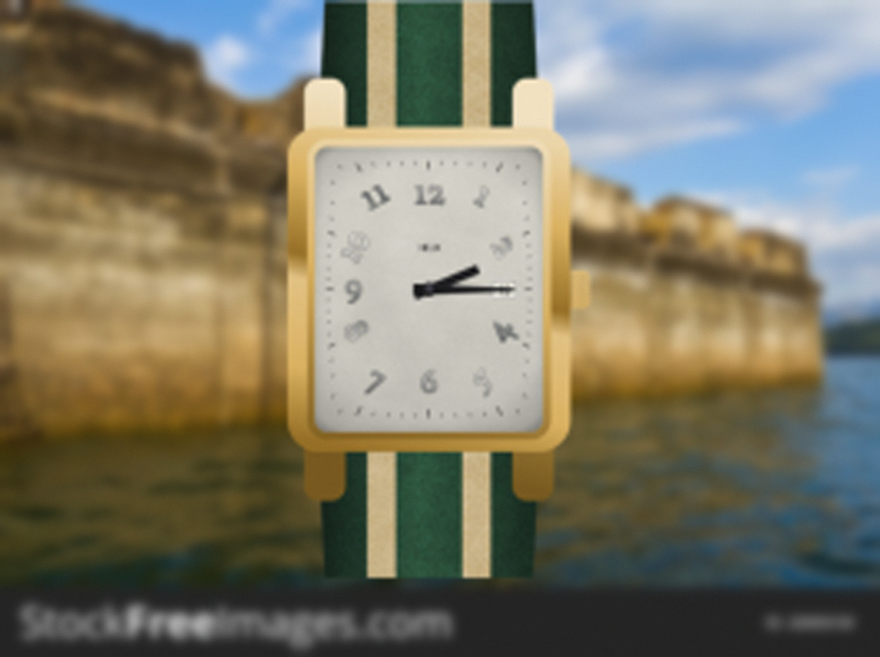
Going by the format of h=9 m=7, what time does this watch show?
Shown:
h=2 m=15
